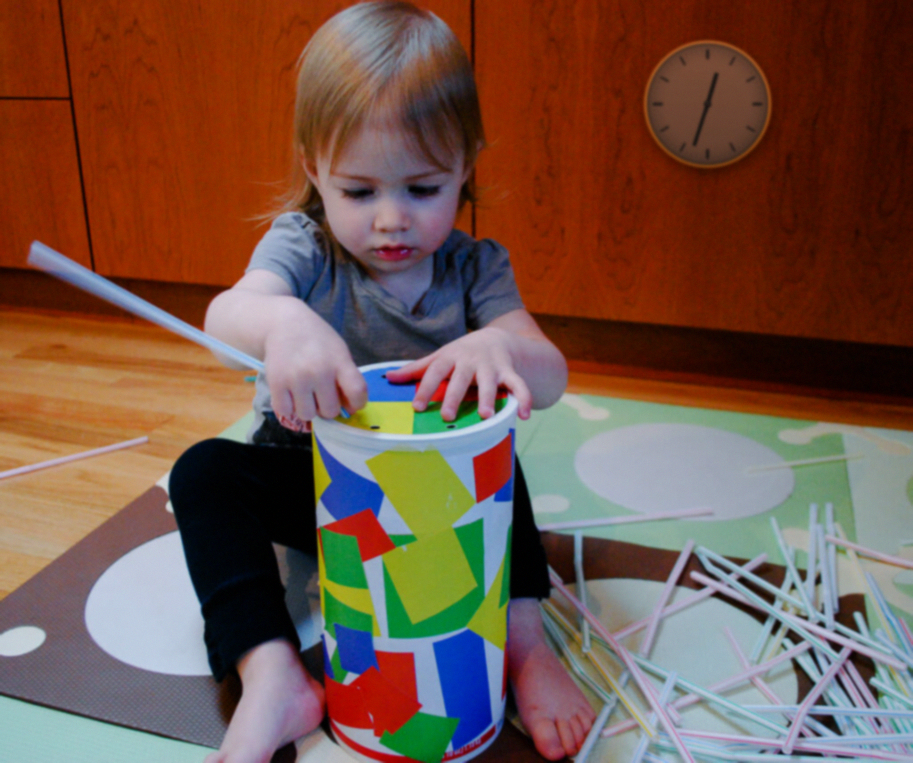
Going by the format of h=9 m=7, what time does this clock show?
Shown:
h=12 m=33
